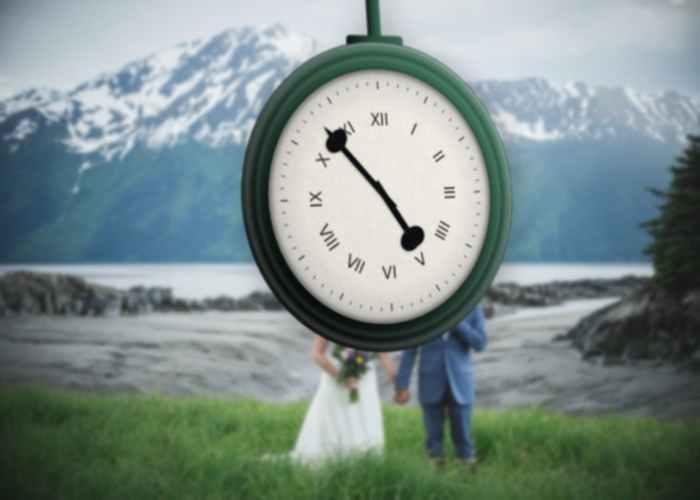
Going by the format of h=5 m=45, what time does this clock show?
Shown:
h=4 m=53
